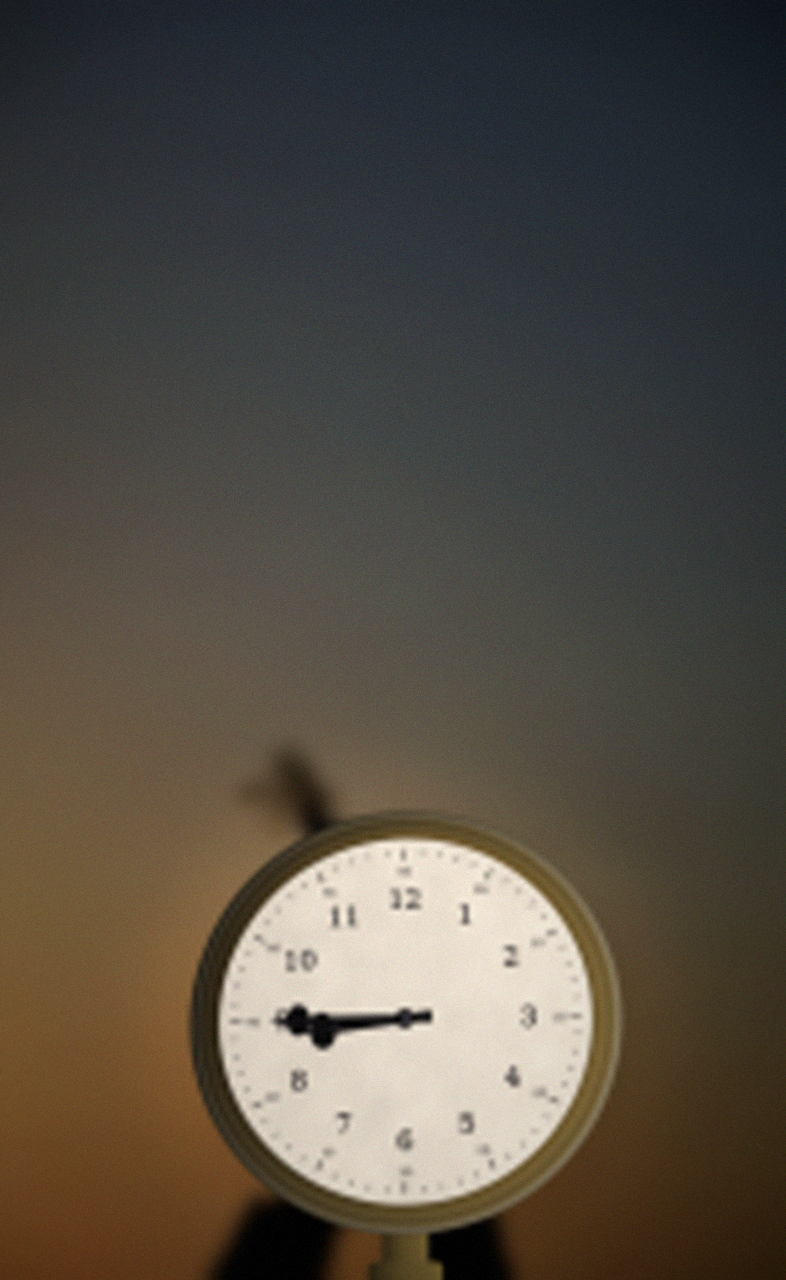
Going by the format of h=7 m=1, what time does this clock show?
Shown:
h=8 m=45
